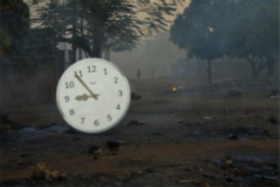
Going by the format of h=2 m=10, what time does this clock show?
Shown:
h=8 m=54
